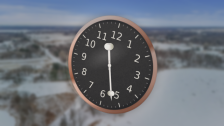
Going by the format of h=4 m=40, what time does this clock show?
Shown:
h=11 m=27
